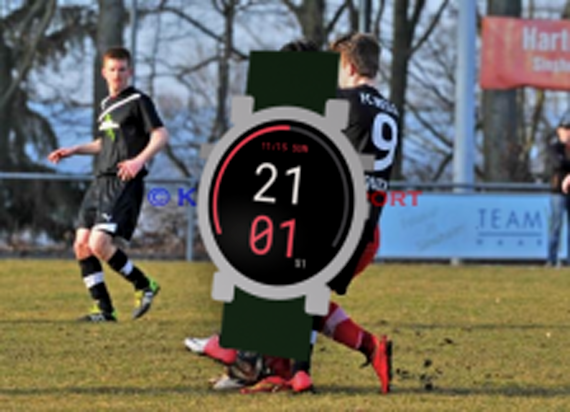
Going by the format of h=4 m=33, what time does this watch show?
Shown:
h=21 m=1
